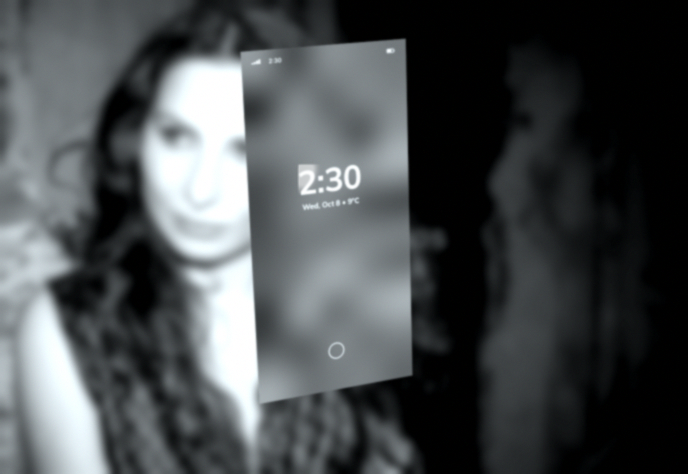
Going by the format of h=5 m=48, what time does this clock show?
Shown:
h=2 m=30
